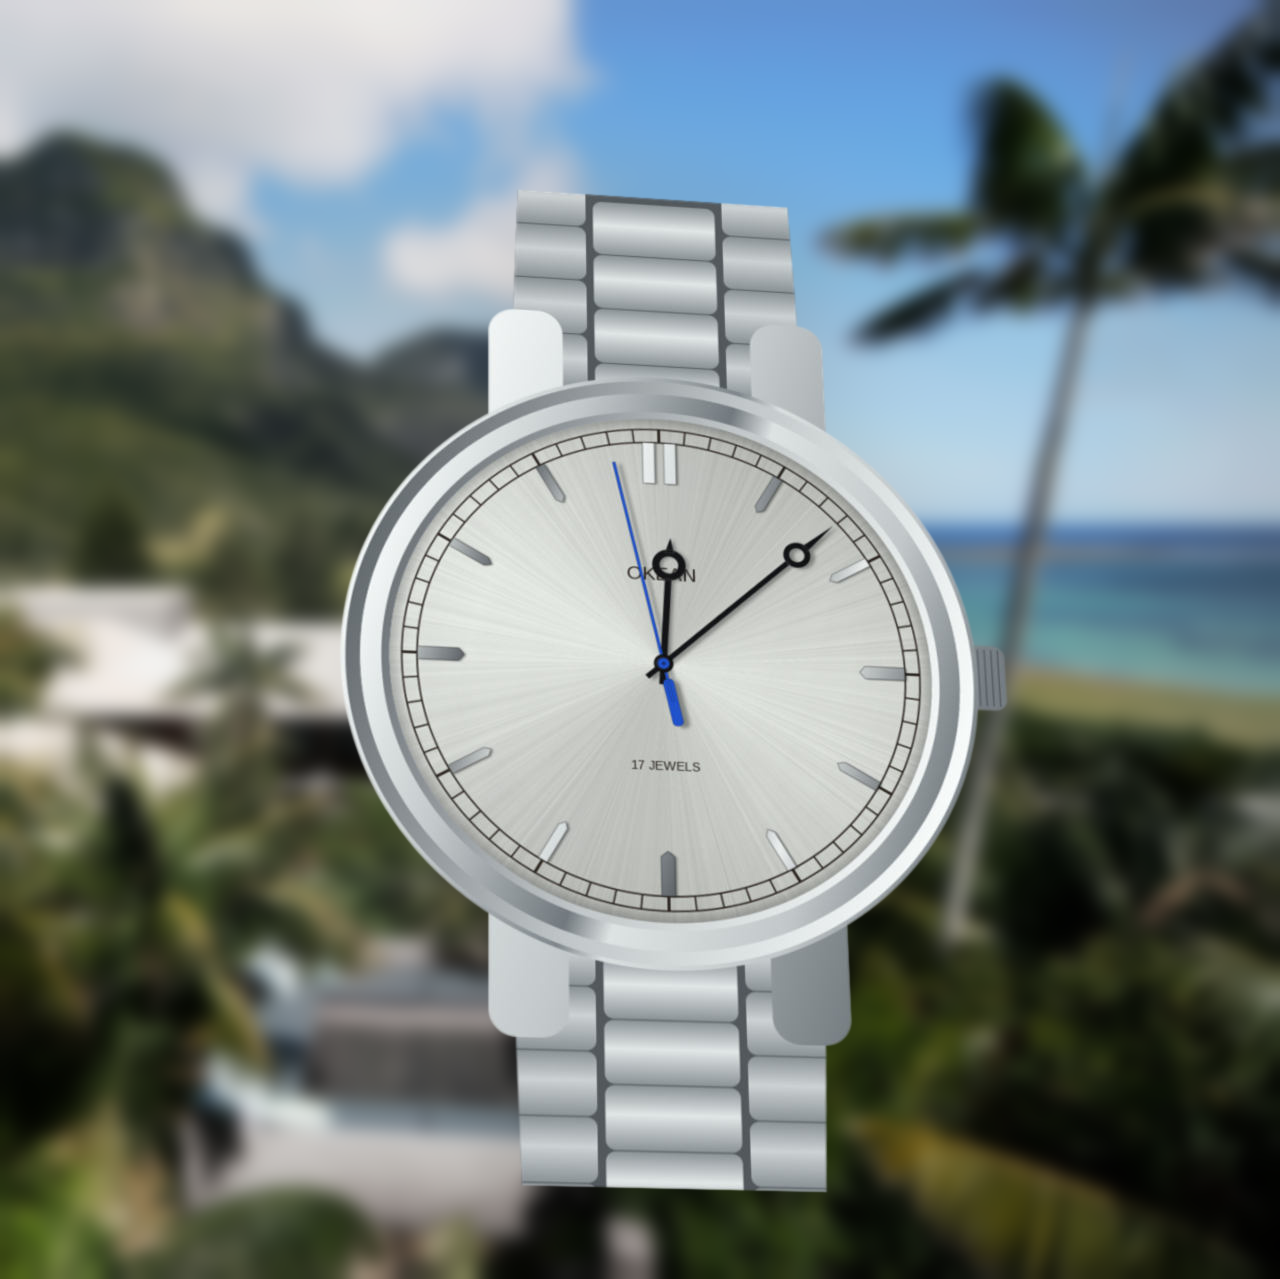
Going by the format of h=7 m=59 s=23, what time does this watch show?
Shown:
h=12 m=7 s=58
